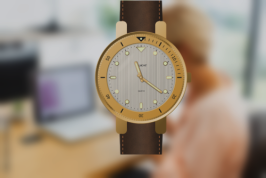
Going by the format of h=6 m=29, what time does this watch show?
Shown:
h=11 m=21
